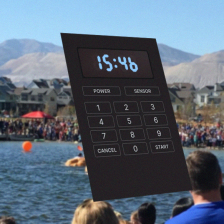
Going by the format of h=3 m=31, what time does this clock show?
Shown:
h=15 m=46
